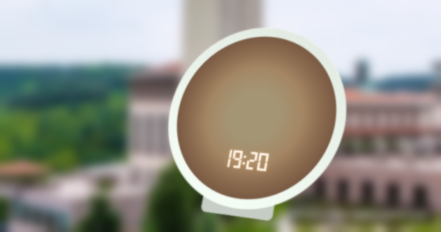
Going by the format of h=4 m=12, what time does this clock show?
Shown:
h=19 m=20
